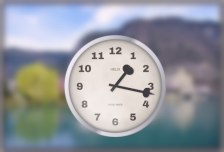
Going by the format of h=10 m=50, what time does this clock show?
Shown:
h=1 m=17
